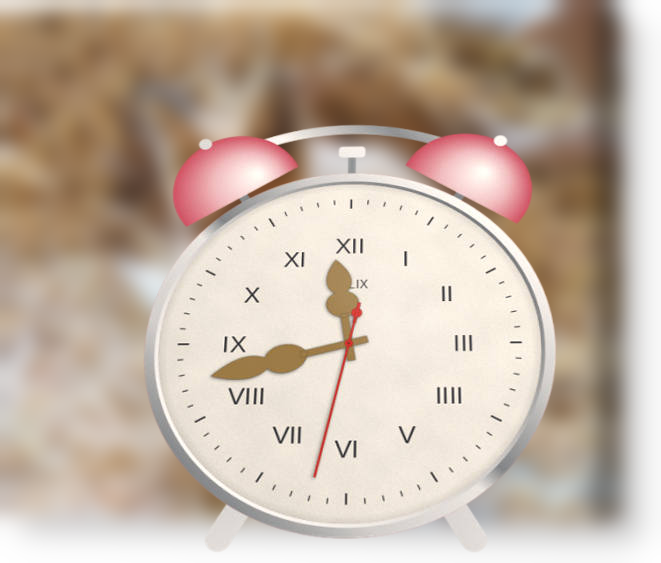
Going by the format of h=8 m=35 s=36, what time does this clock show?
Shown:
h=11 m=42 s=32
